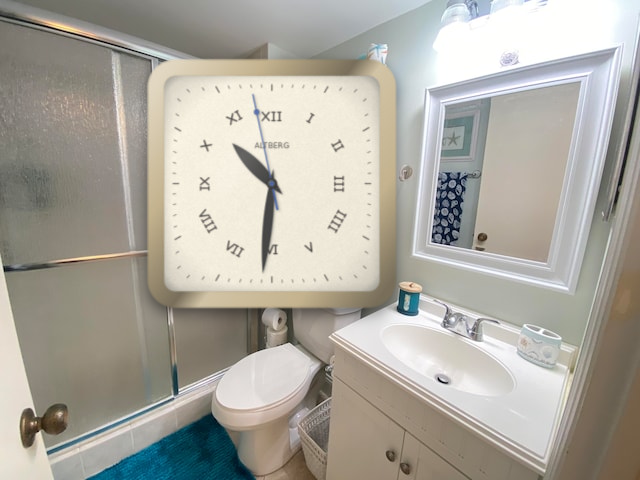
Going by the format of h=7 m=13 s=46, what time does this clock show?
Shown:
h=10 m=30 s=58
